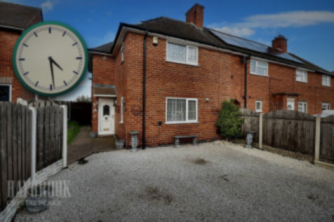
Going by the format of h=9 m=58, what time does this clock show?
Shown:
h=4 m=29
